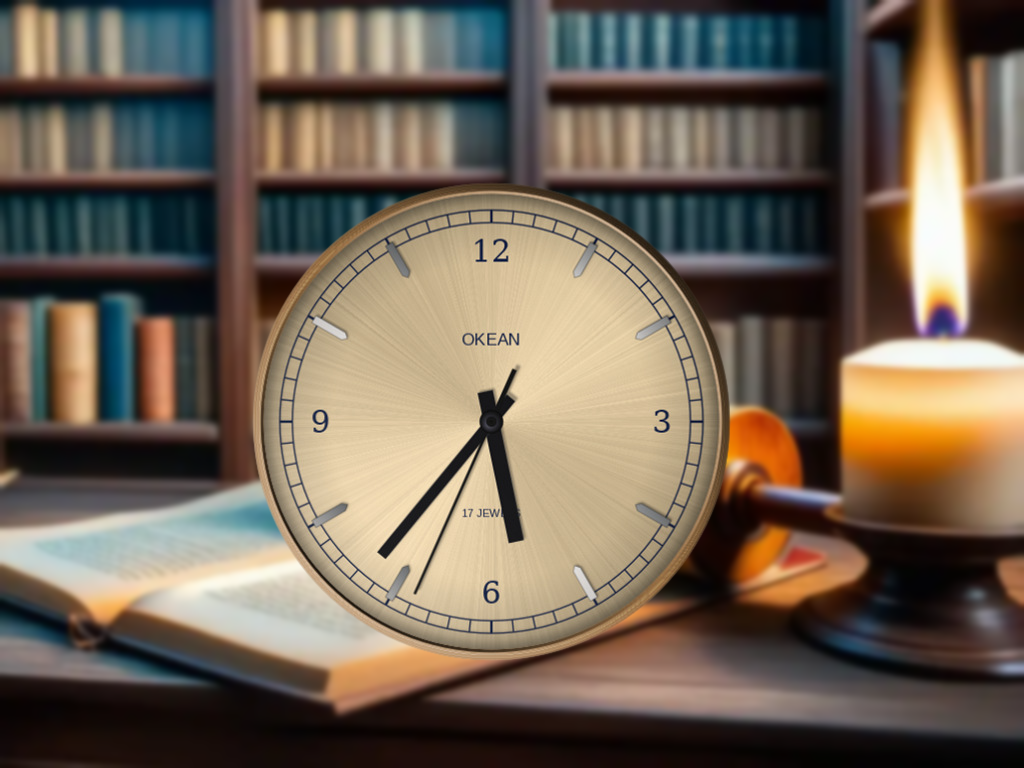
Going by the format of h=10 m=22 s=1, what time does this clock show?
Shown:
h=5 m=36 s=34
